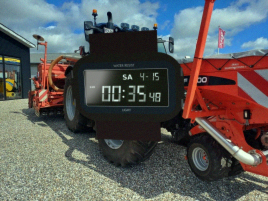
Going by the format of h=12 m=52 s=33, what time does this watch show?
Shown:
h=0 m=35 s=48
